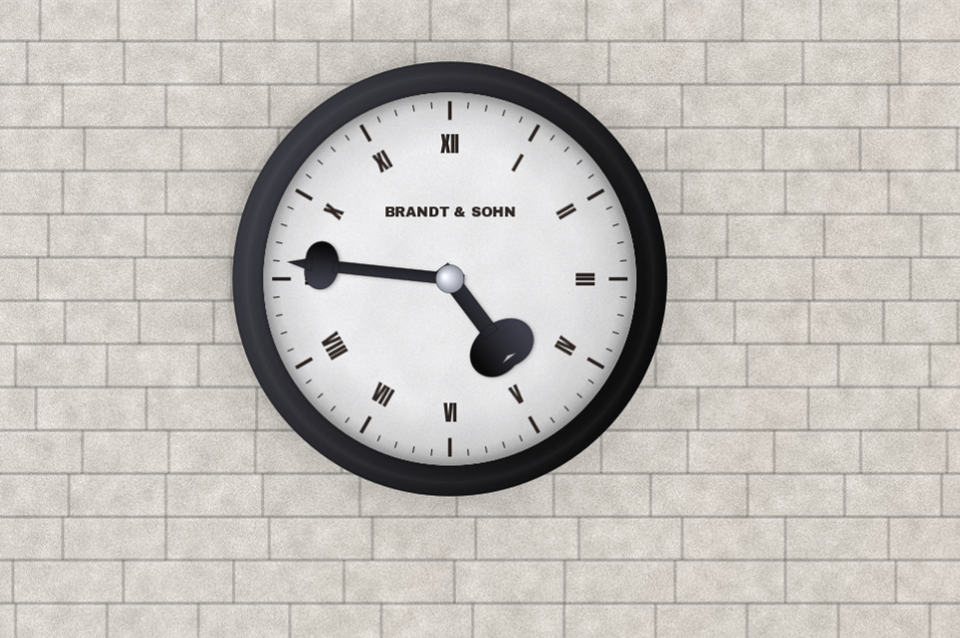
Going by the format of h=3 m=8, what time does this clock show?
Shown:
h=4 m=46
